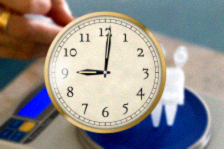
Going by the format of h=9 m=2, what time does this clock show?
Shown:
h=9 m=1
